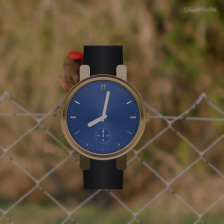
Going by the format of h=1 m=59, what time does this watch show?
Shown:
h=8 m=2
